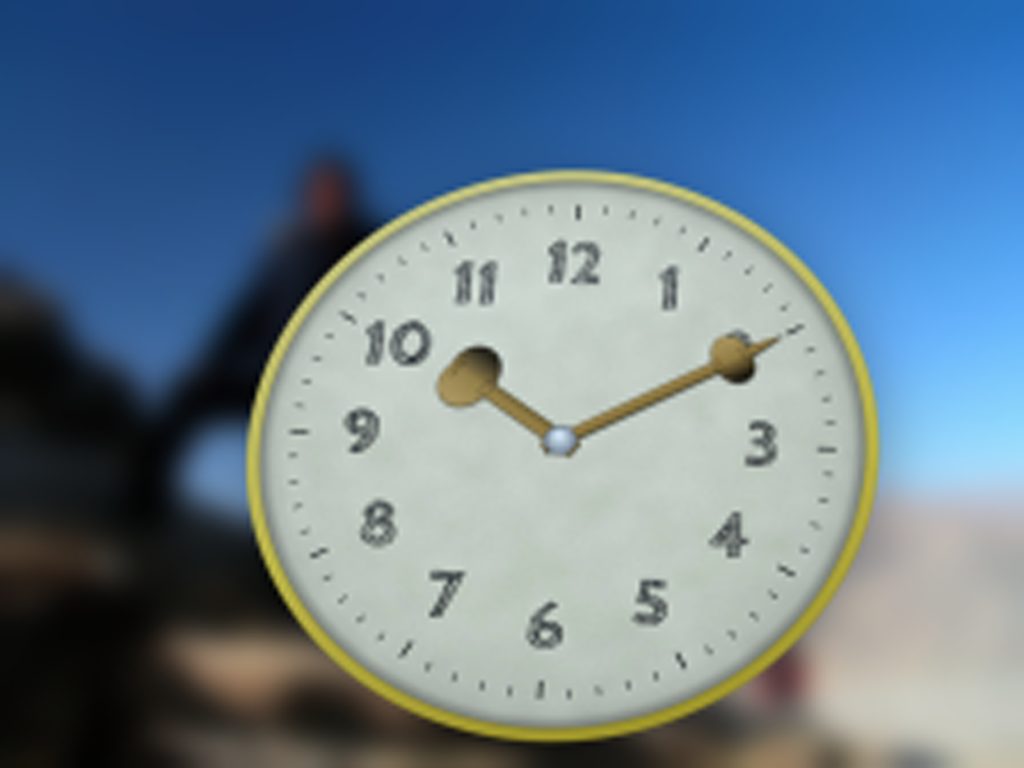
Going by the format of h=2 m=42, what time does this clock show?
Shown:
h=10 m=10
